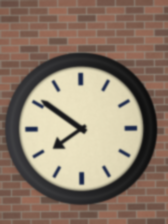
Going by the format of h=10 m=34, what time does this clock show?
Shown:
h=7 m=51
